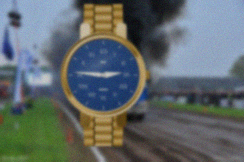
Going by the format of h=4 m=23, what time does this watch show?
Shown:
h=2 m=46
